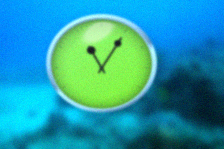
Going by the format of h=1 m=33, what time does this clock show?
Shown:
h=11 m=5
